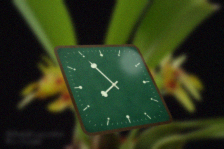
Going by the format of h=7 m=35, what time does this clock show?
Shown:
h=7 m=55
